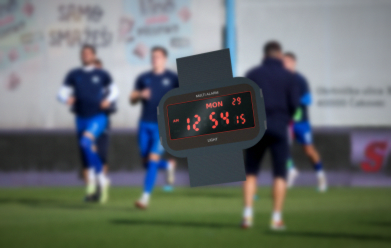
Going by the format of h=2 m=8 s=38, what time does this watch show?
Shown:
h=12 m=54 s=15
